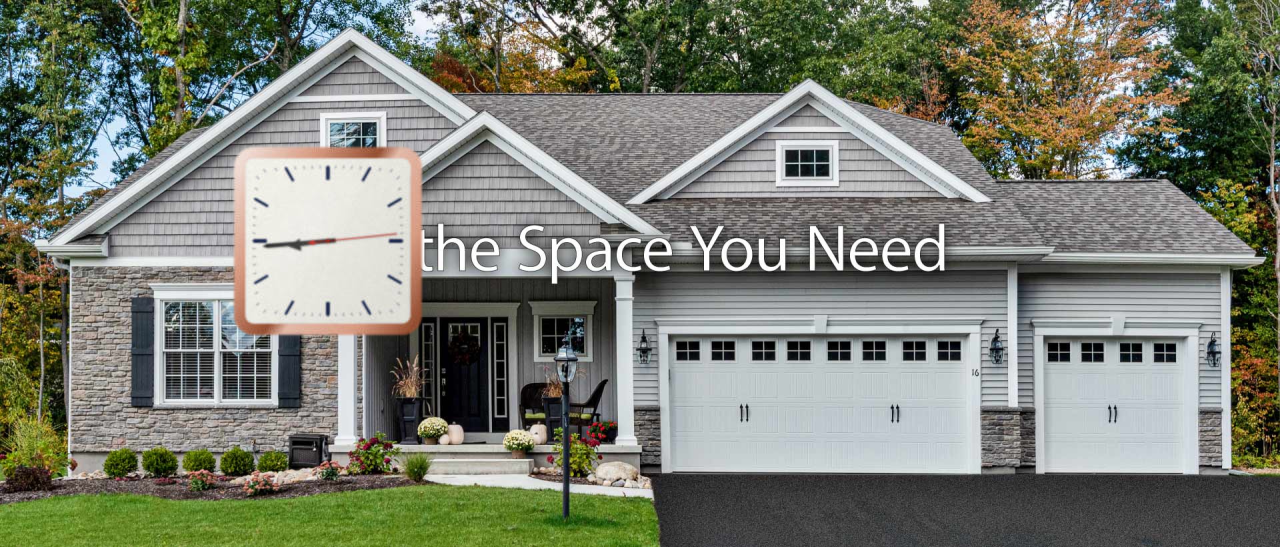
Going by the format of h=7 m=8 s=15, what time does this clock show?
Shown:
h=8 m=44 s=14
